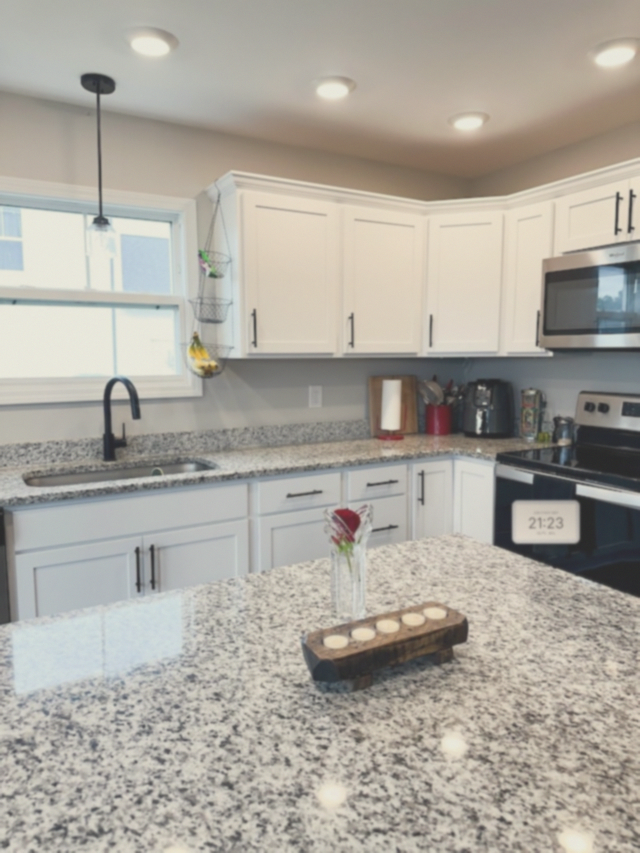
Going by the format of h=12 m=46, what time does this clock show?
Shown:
h=21 m=23
